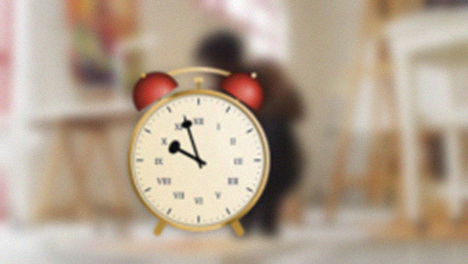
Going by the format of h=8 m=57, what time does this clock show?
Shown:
h=9 m=57
